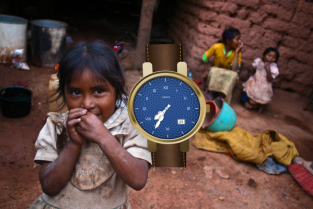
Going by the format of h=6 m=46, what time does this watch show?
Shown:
h=7 m=35
